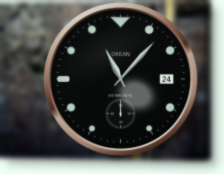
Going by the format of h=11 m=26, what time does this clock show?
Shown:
h=11 m=7
